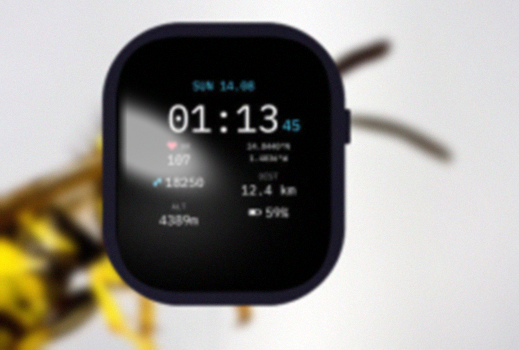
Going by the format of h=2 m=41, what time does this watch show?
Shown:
h=1 m=13
